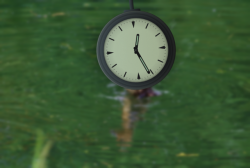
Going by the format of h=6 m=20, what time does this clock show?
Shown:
h=12 m=26
